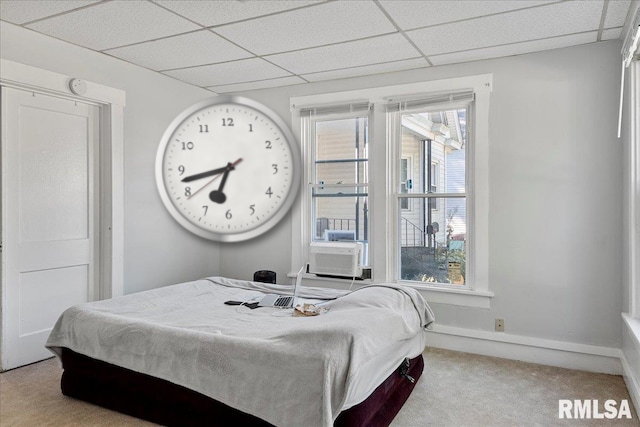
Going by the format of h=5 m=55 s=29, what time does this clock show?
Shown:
h=6 m=42 s=39
